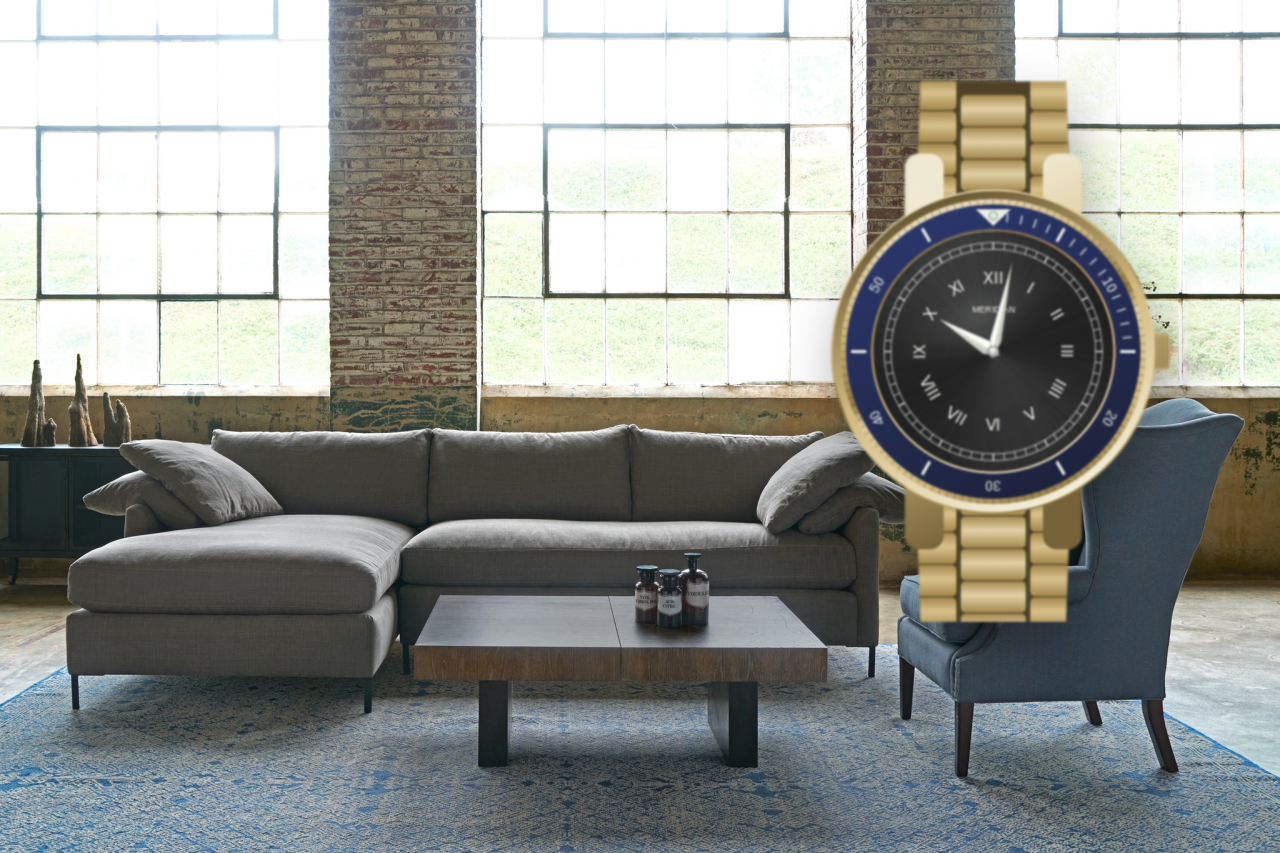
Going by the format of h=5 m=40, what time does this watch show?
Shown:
h=10 m=2
